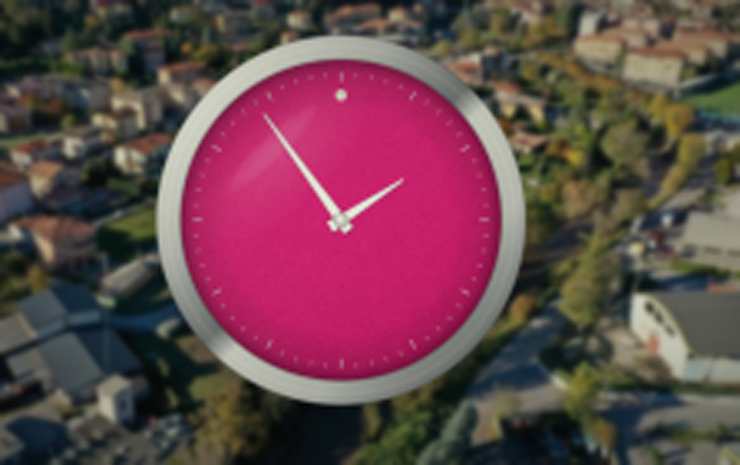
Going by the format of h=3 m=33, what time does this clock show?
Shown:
h=1 m=54
